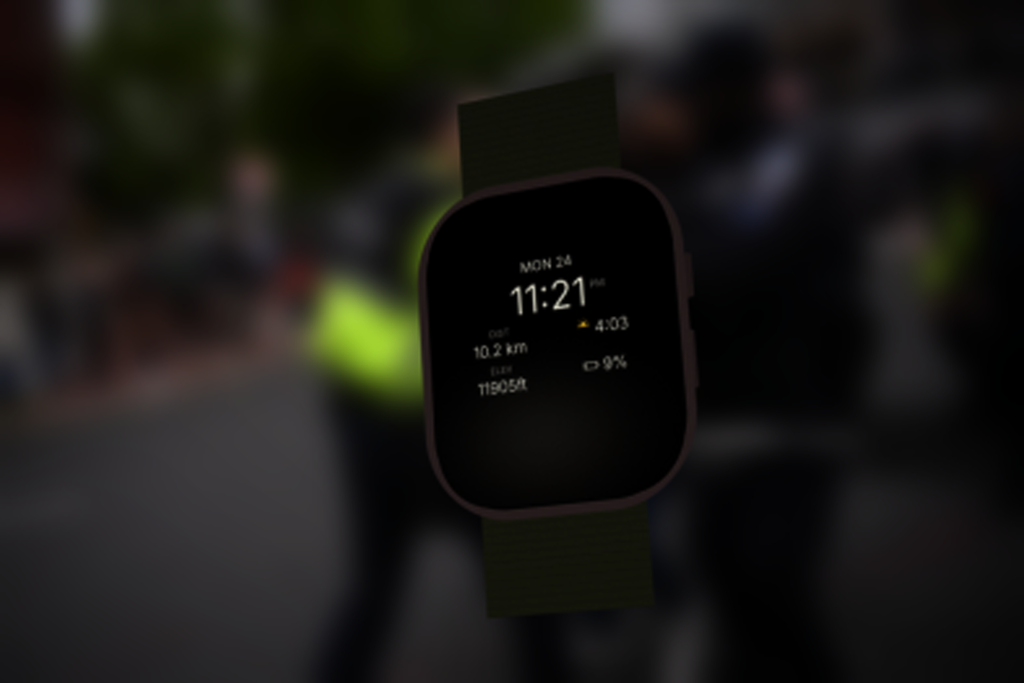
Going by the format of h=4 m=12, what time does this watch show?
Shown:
h=11 m=21
